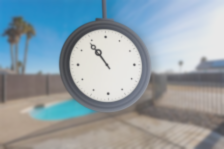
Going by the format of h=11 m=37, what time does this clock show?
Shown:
h=10 m=54
